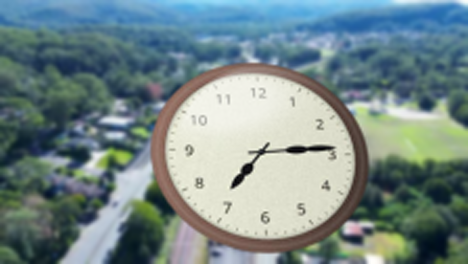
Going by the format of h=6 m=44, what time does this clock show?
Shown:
h=7 m=14
